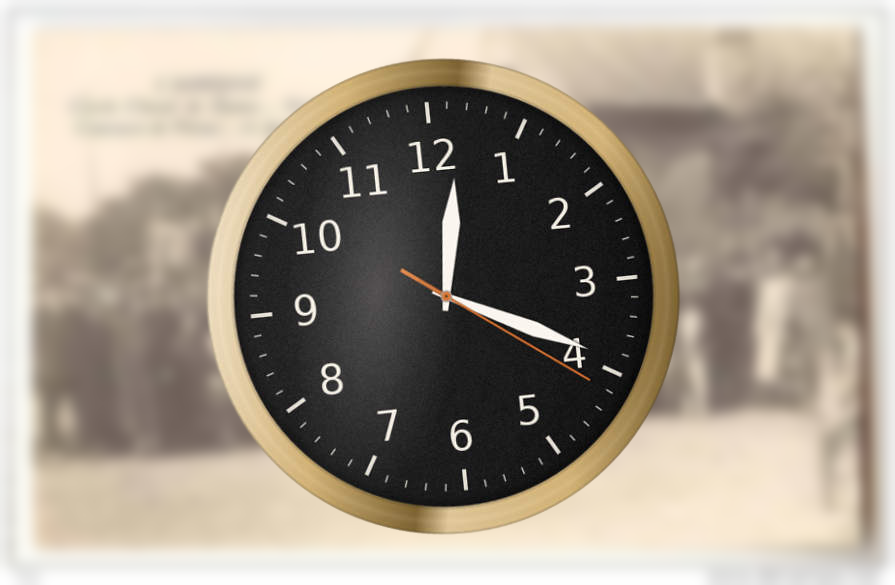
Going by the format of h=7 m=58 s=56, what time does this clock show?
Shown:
h=12 m=19 s=21
